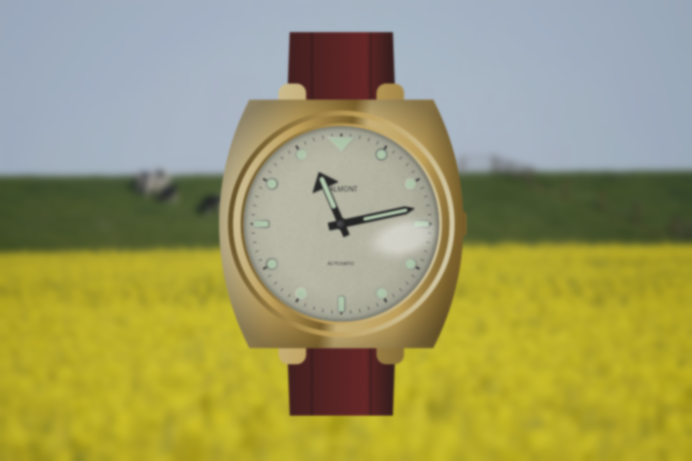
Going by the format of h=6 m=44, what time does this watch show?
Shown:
h=11 m=13
